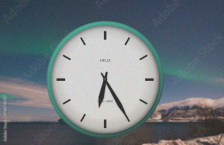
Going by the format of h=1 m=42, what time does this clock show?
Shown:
h=6 m=25
